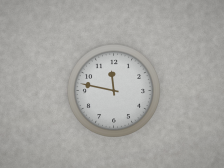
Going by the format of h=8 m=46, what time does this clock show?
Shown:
h=11 m=47
